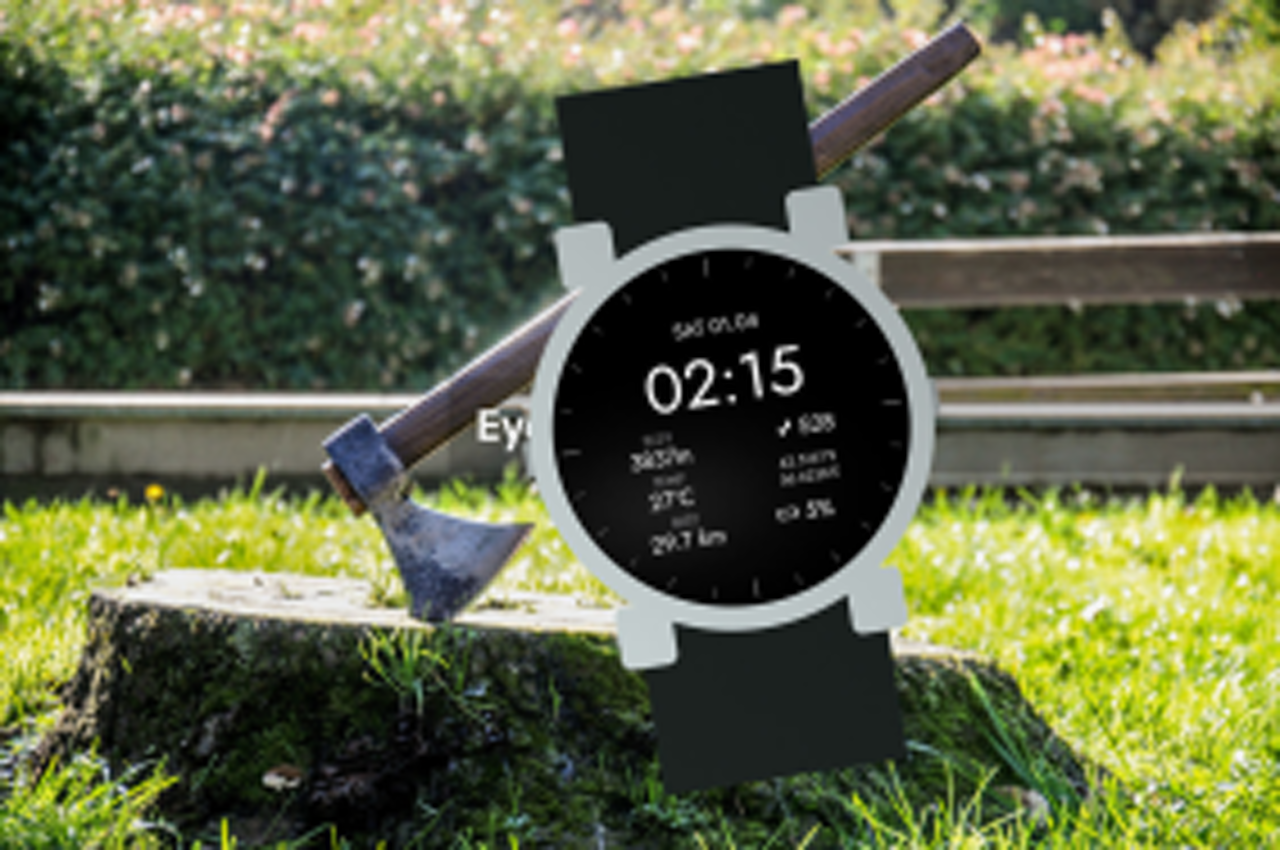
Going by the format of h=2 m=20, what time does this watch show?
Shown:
h=2 m=15
